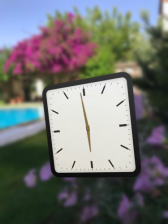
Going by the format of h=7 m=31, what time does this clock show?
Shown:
h=5 m=59
